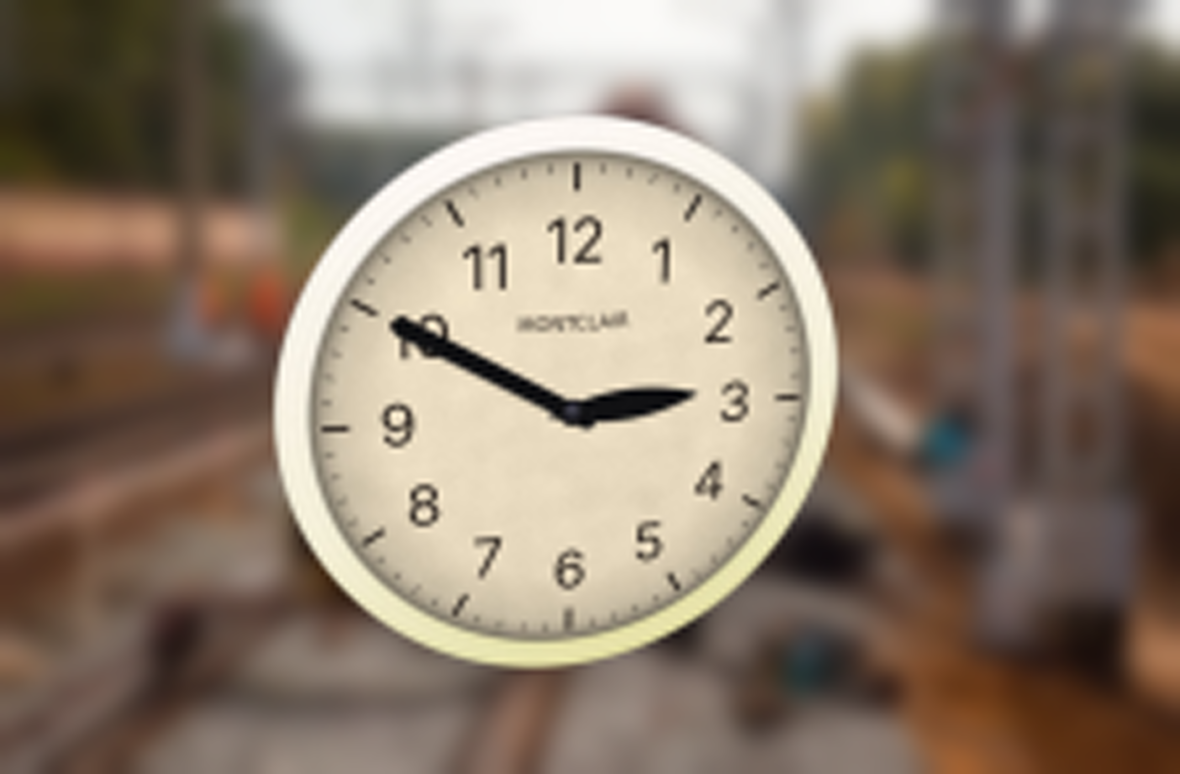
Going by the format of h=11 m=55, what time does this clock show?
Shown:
h=2 m=50
